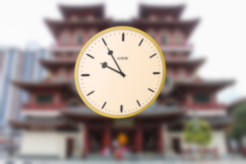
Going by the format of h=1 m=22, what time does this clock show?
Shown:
h=9 m=55
